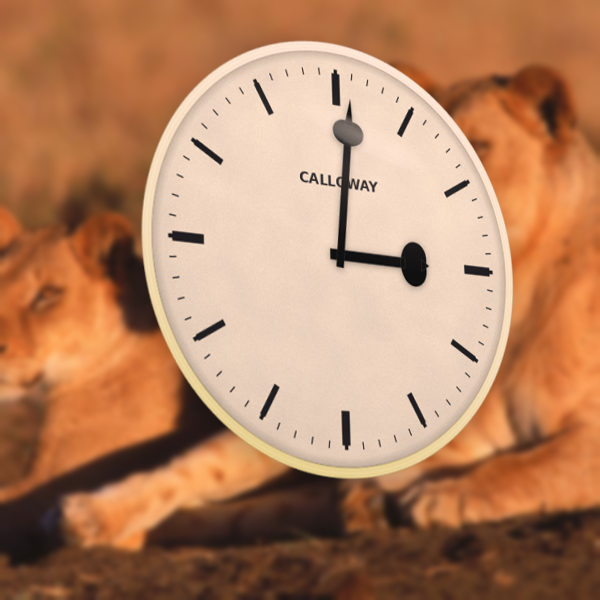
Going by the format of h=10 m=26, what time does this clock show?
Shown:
h=3 m=1
